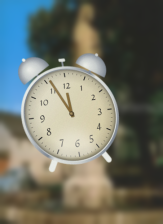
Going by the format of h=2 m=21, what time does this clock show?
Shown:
h=11 m=56
